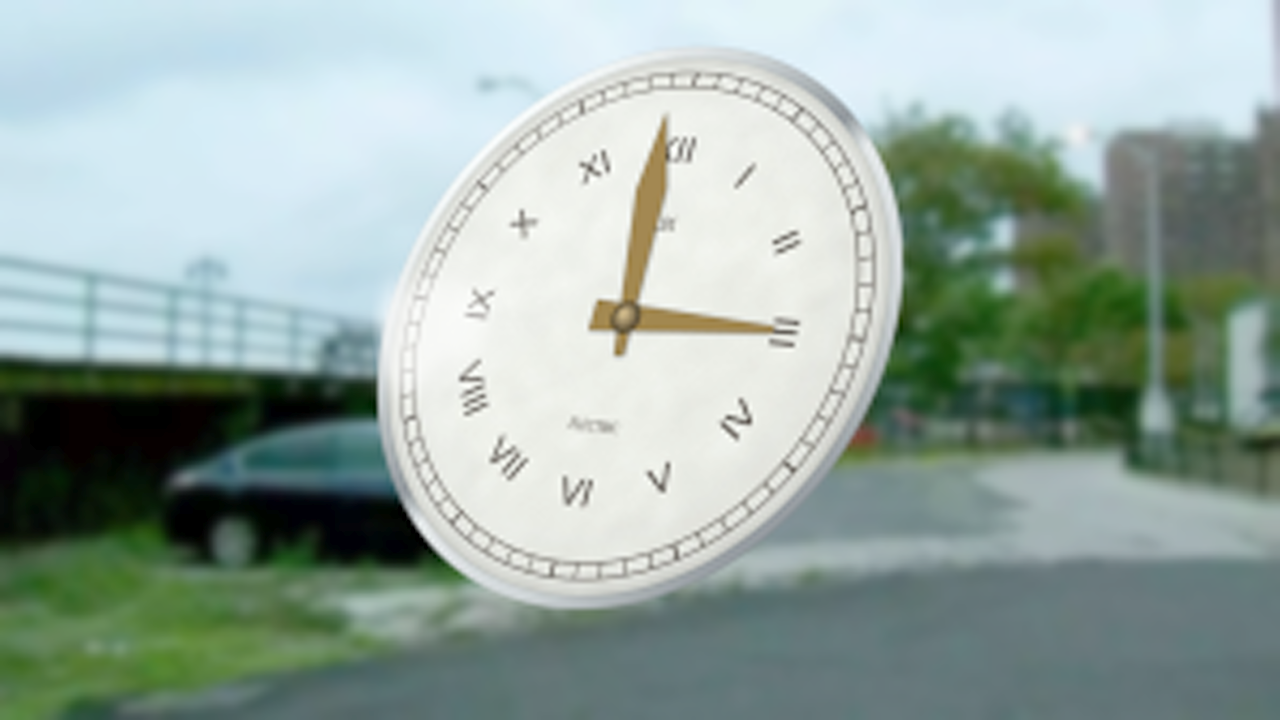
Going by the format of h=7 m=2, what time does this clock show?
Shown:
h=2 m=59
